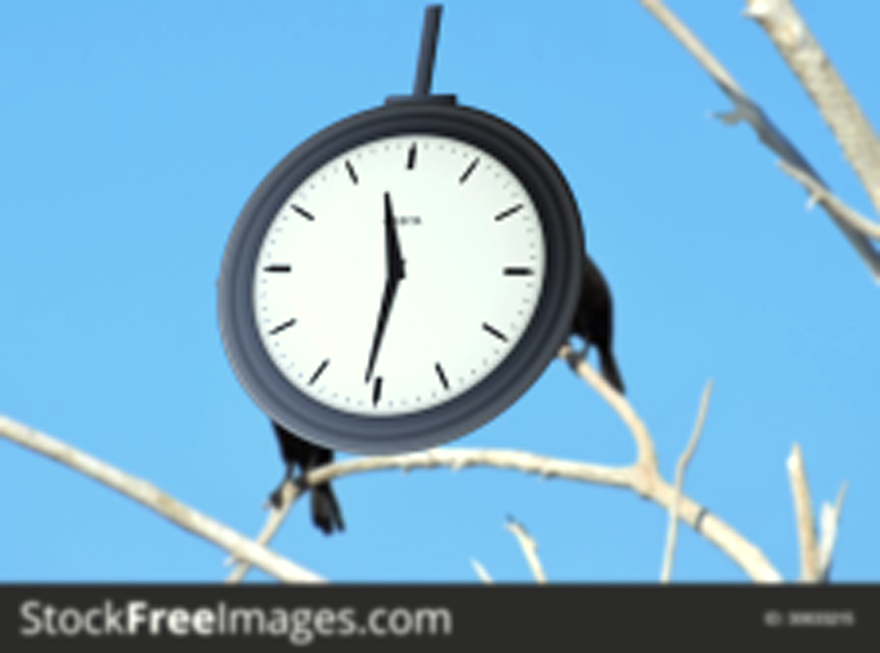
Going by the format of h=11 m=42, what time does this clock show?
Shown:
h=11 m=31
